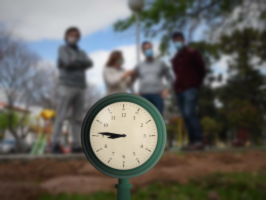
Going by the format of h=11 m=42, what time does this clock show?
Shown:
h=8 m=46
